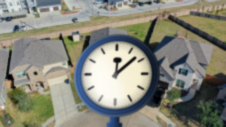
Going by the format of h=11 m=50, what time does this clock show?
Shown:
h=12 m=8
